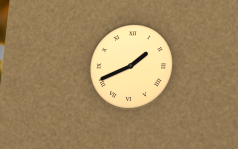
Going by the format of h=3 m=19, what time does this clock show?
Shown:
h=1 m=41
